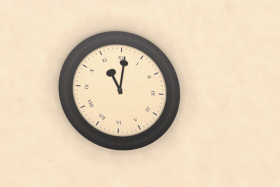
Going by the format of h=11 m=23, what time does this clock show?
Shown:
h=11 m=1
